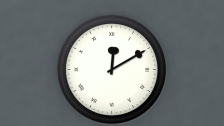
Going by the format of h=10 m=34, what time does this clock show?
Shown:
h=12 m=10
